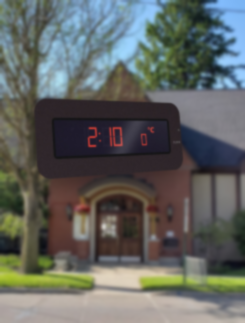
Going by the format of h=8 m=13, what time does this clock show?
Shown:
h=2 m=10
